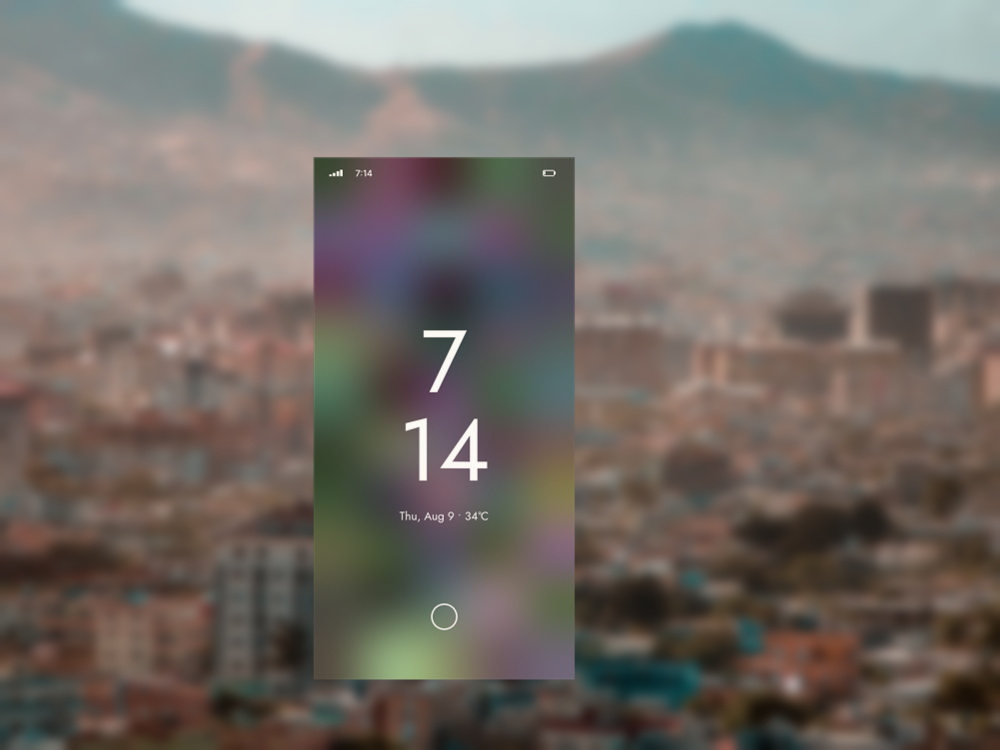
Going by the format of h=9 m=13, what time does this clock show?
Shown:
h=7 m=14
